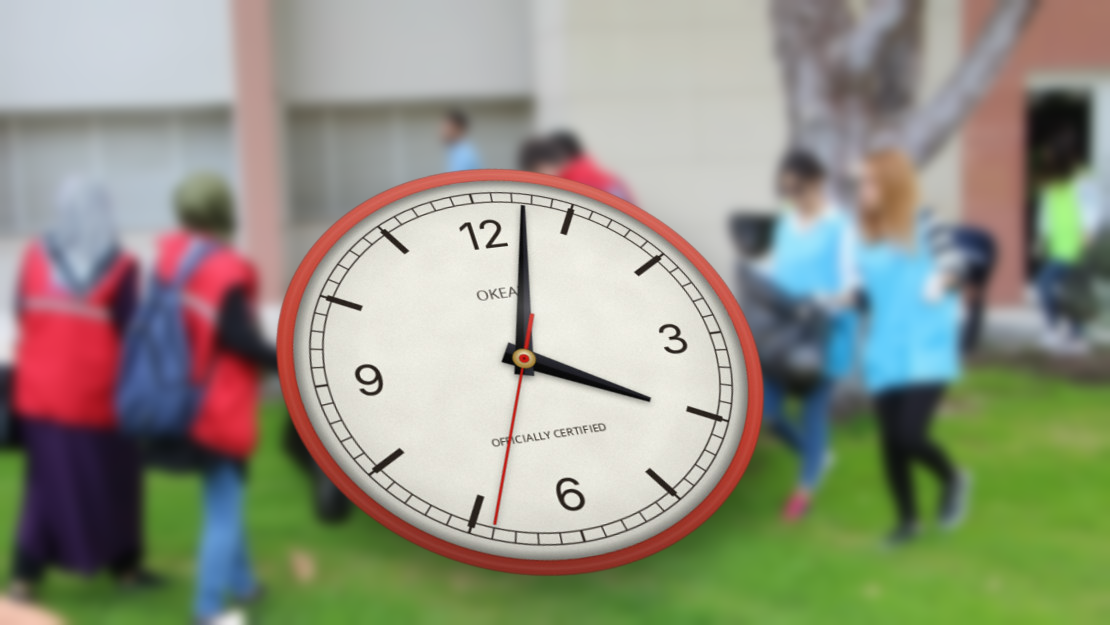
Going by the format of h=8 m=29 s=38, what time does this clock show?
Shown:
h=4 m=2 s=34
